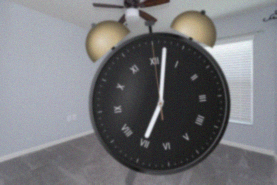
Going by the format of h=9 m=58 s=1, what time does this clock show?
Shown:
h=7 m=2 s=0
